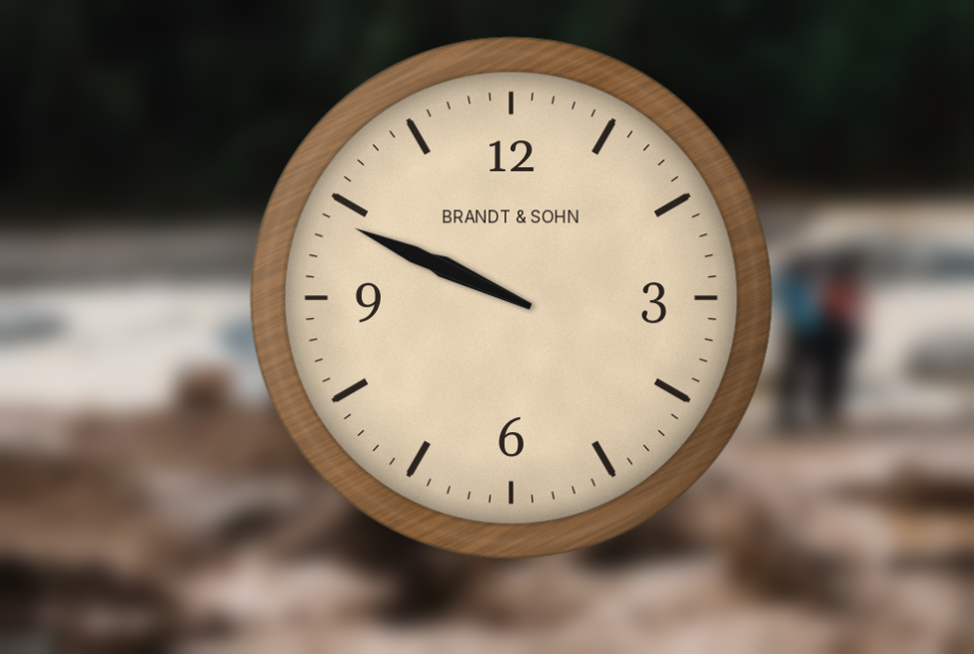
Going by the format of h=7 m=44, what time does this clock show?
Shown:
h=9 m=49
